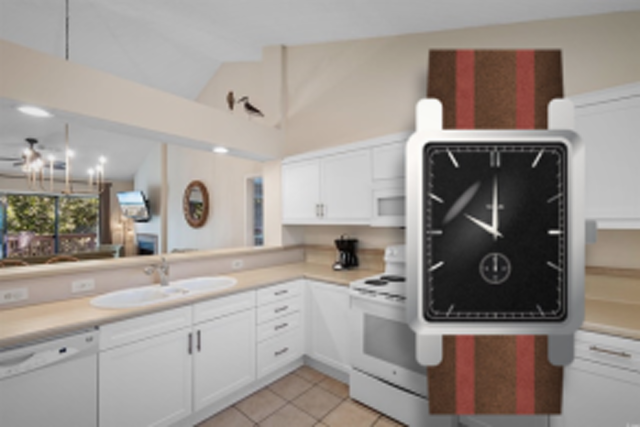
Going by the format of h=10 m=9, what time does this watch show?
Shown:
h=10 m=0
